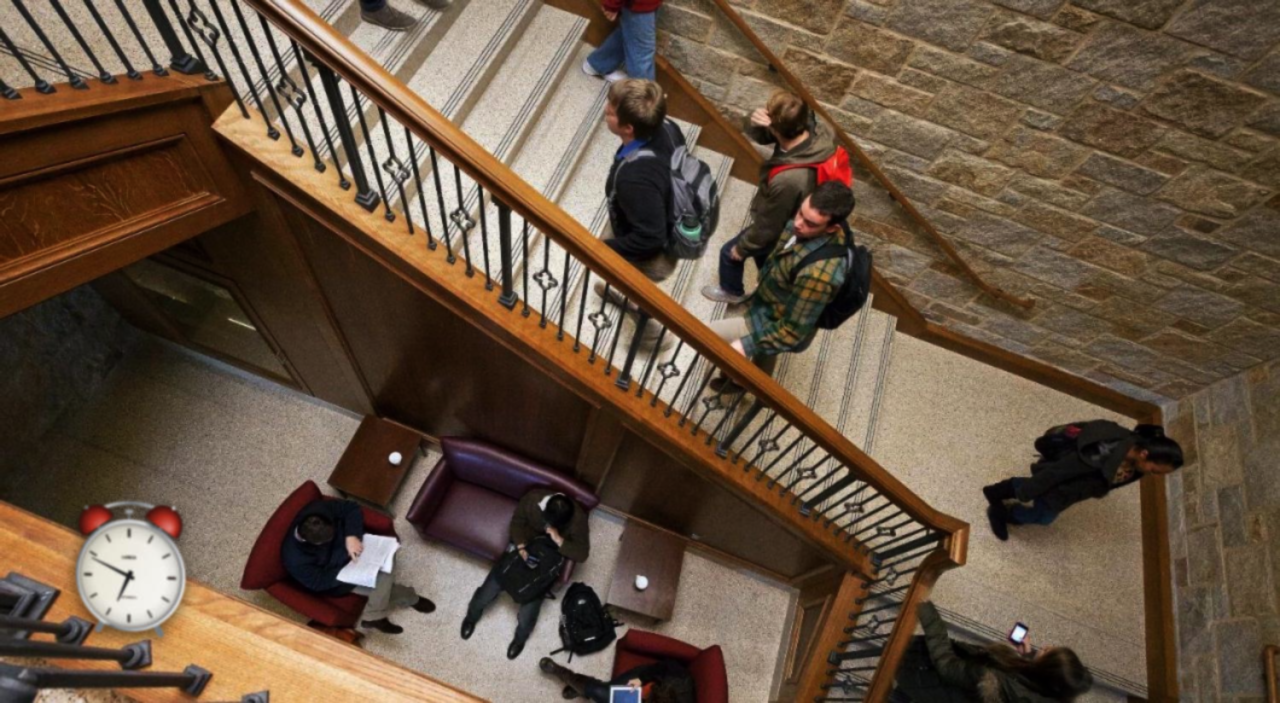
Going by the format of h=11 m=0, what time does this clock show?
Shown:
h=6 m=49
